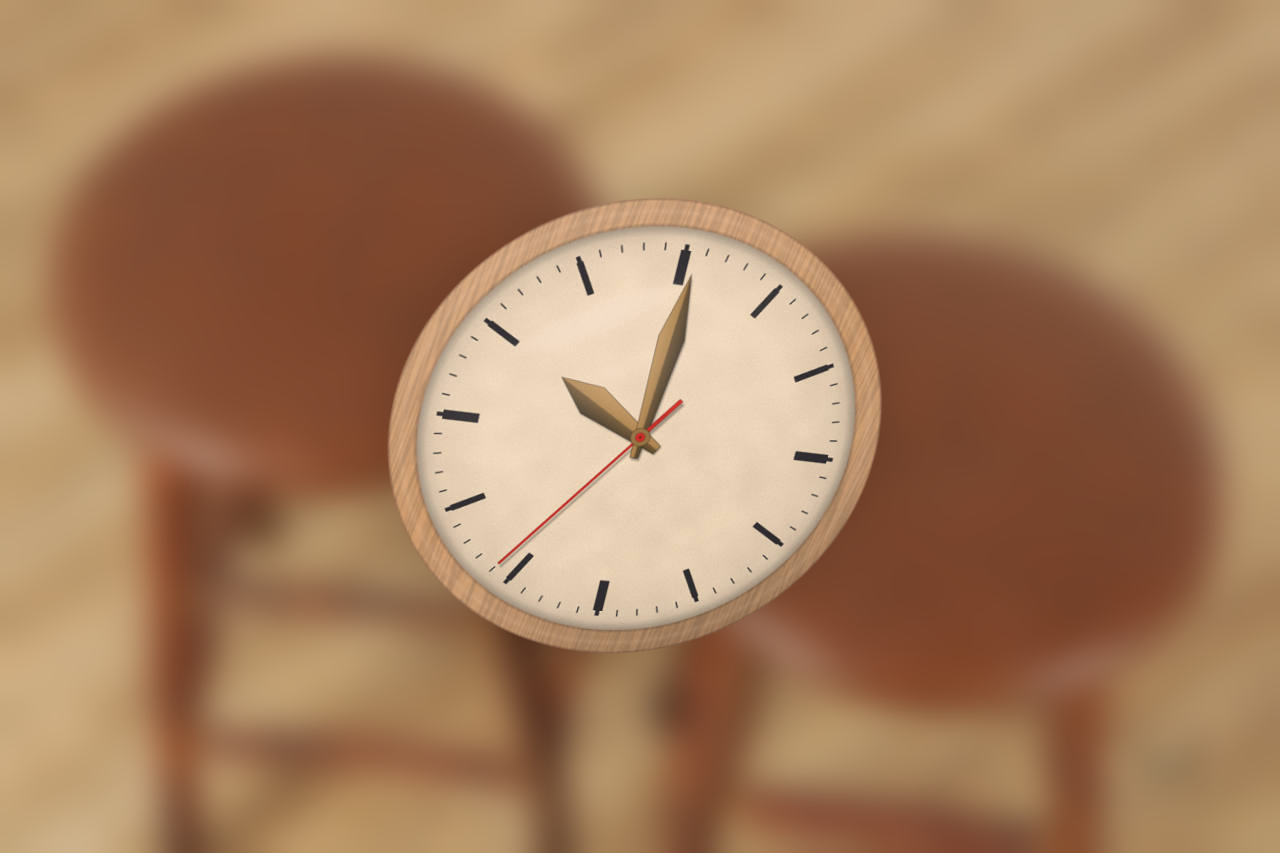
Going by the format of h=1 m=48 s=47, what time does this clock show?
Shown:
h=10 m=0 s=36
